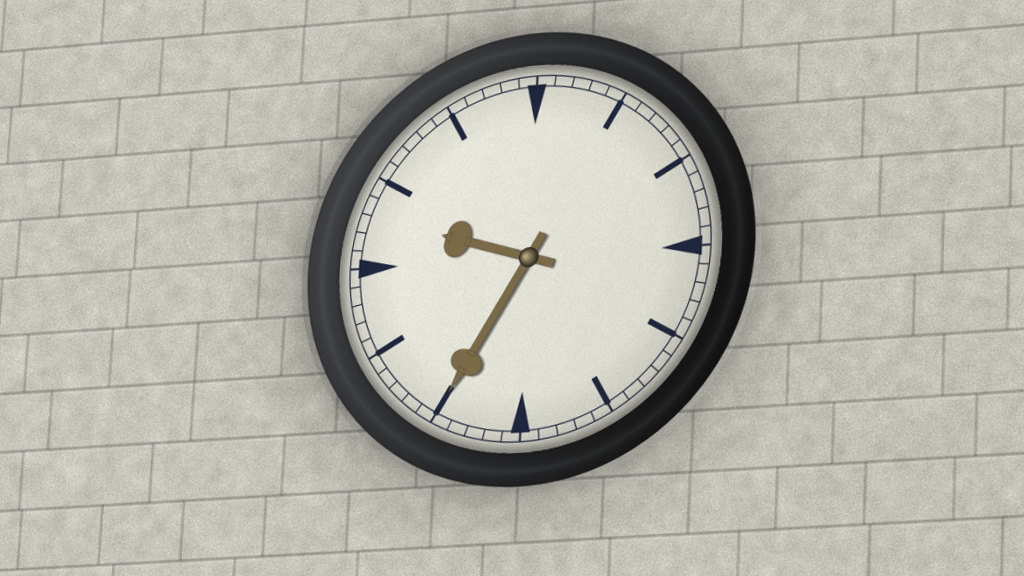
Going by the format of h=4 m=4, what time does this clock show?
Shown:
h=9 m=35
